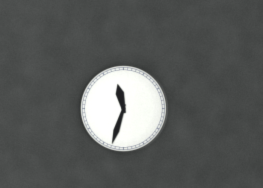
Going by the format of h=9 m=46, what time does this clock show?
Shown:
h=11 m=33
